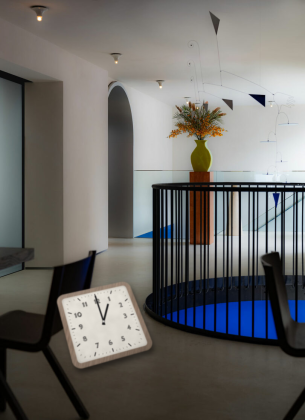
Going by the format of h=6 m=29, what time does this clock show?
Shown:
h=1 m=0
